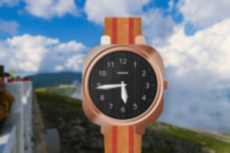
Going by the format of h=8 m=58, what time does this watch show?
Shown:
h=5 m=44
